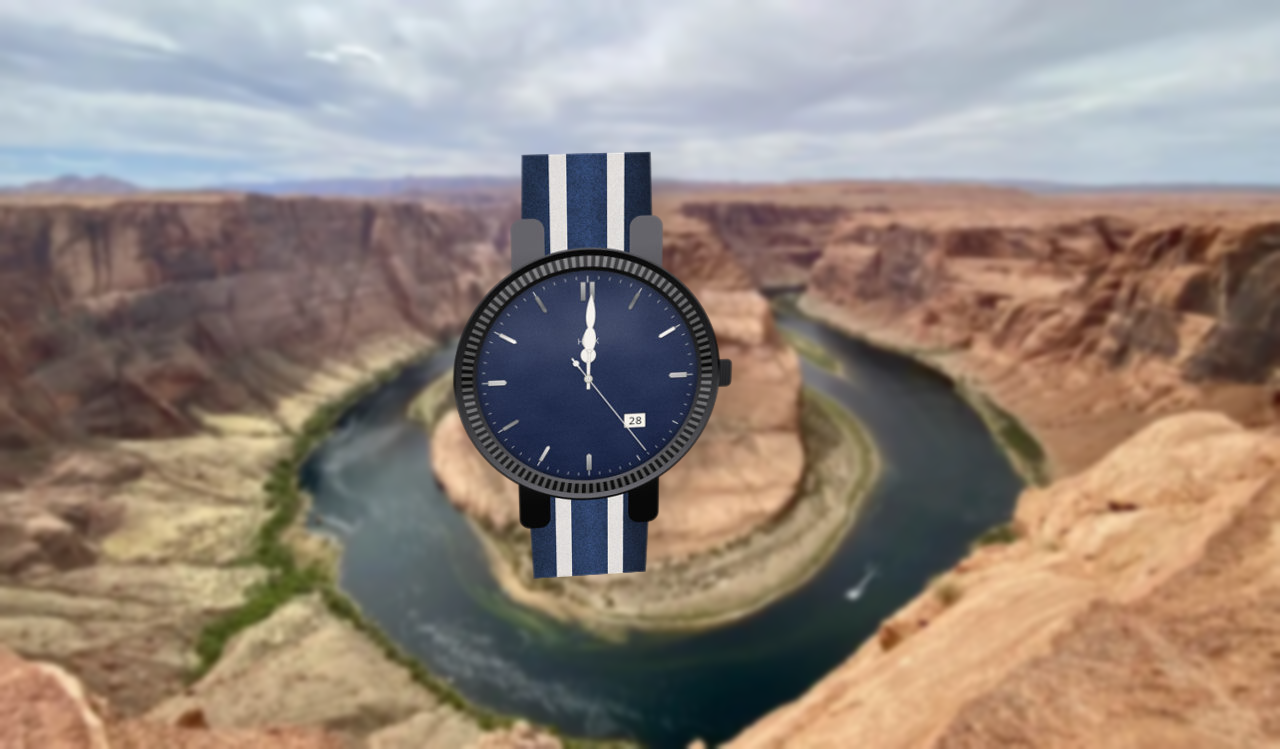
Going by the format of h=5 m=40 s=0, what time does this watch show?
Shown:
h=12 m=0 s=24
